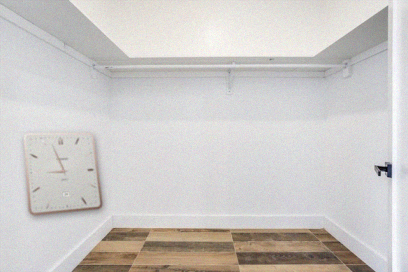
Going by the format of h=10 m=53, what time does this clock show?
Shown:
h=8 m=57
